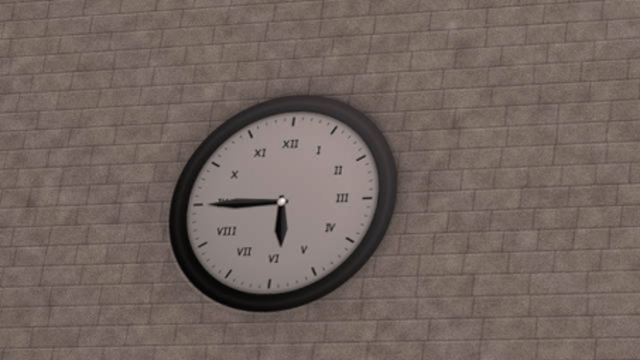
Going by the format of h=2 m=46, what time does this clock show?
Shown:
h=5 m=45
